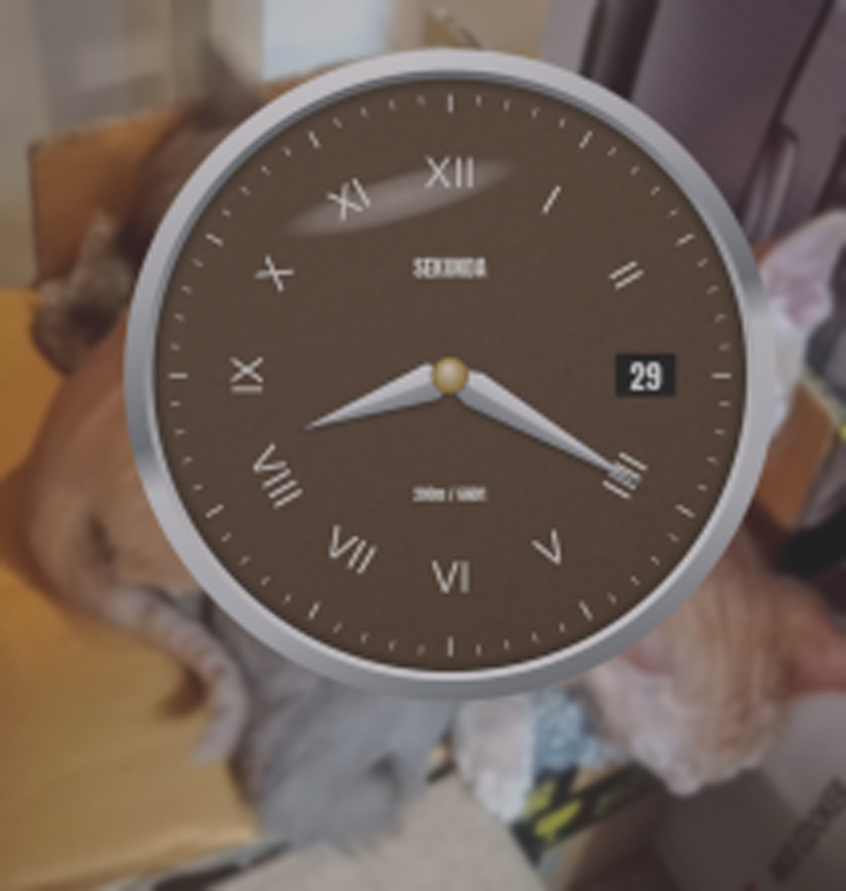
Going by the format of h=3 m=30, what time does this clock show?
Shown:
h=8 m=20
